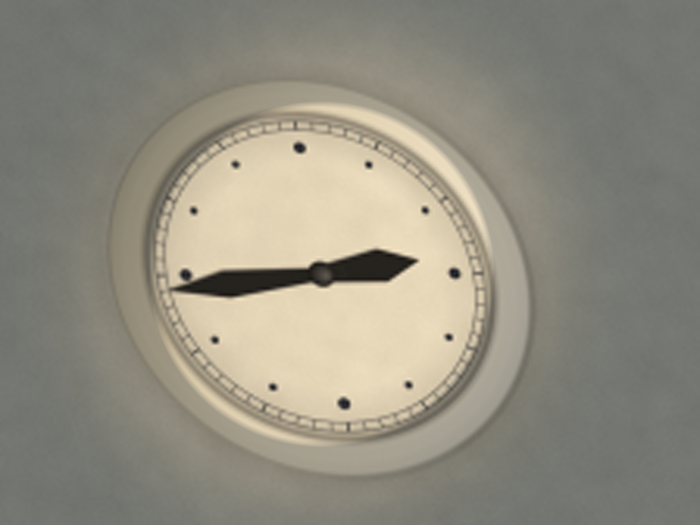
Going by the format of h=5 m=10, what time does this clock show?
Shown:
h=2 m=44
